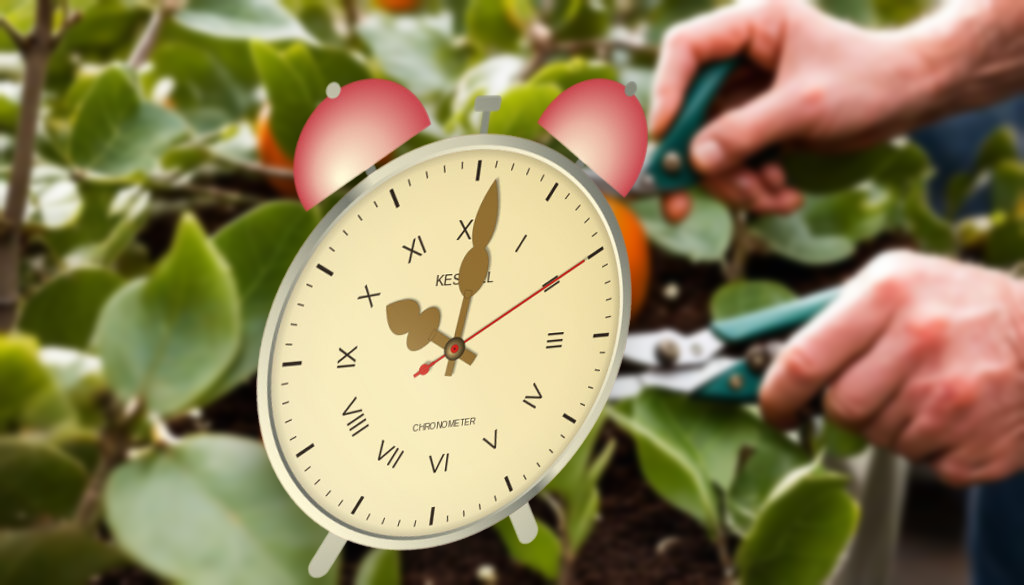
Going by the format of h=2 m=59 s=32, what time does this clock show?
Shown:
h=10 m=1 s=10
